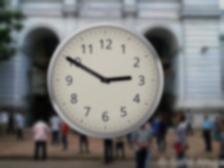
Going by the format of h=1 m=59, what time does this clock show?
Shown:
h=2 m=50
